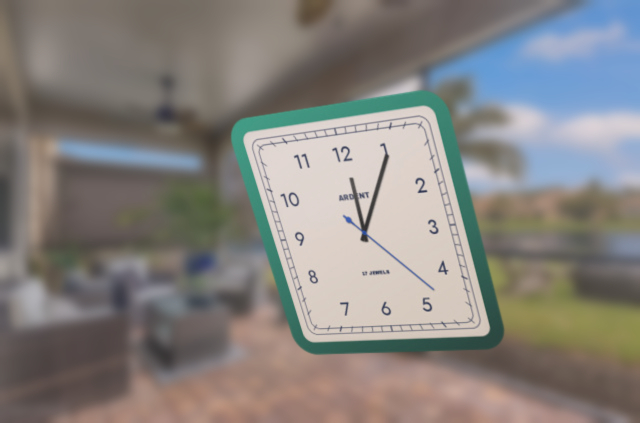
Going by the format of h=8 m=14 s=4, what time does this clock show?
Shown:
h=12 m=5 s=23
